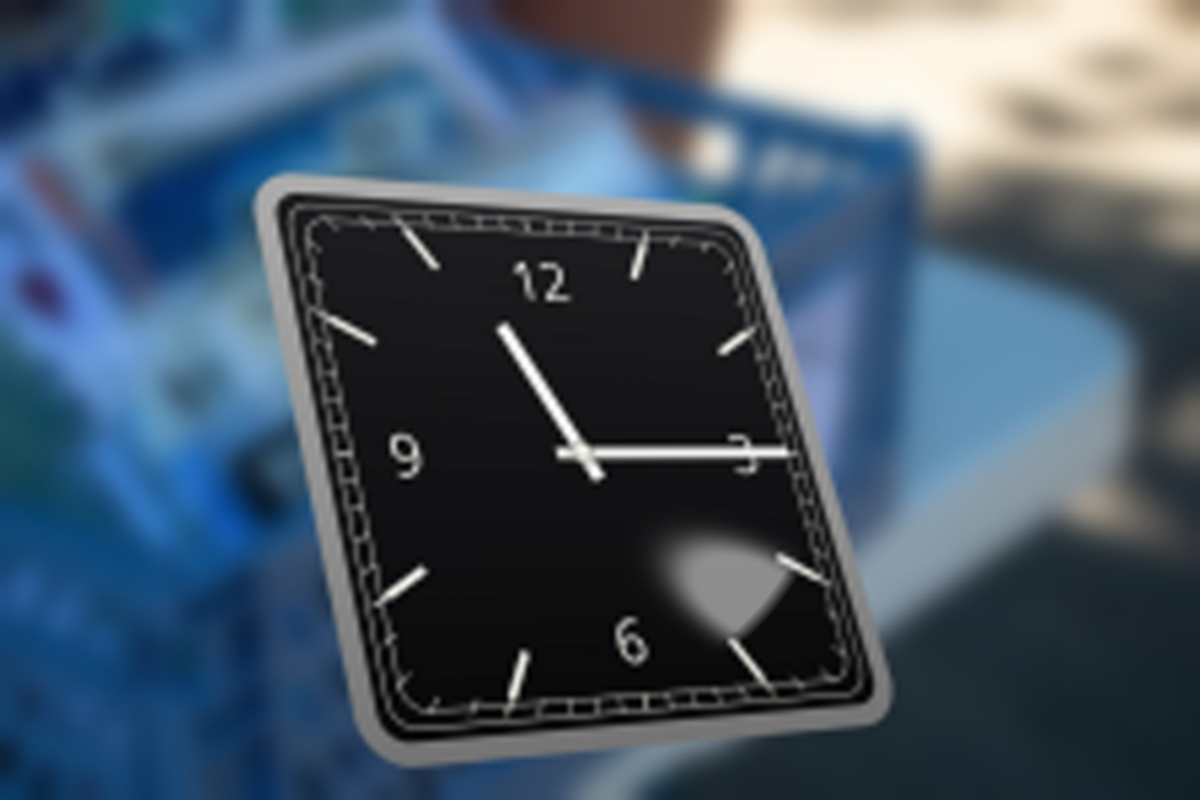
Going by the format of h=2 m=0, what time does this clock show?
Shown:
h=11 m=15
